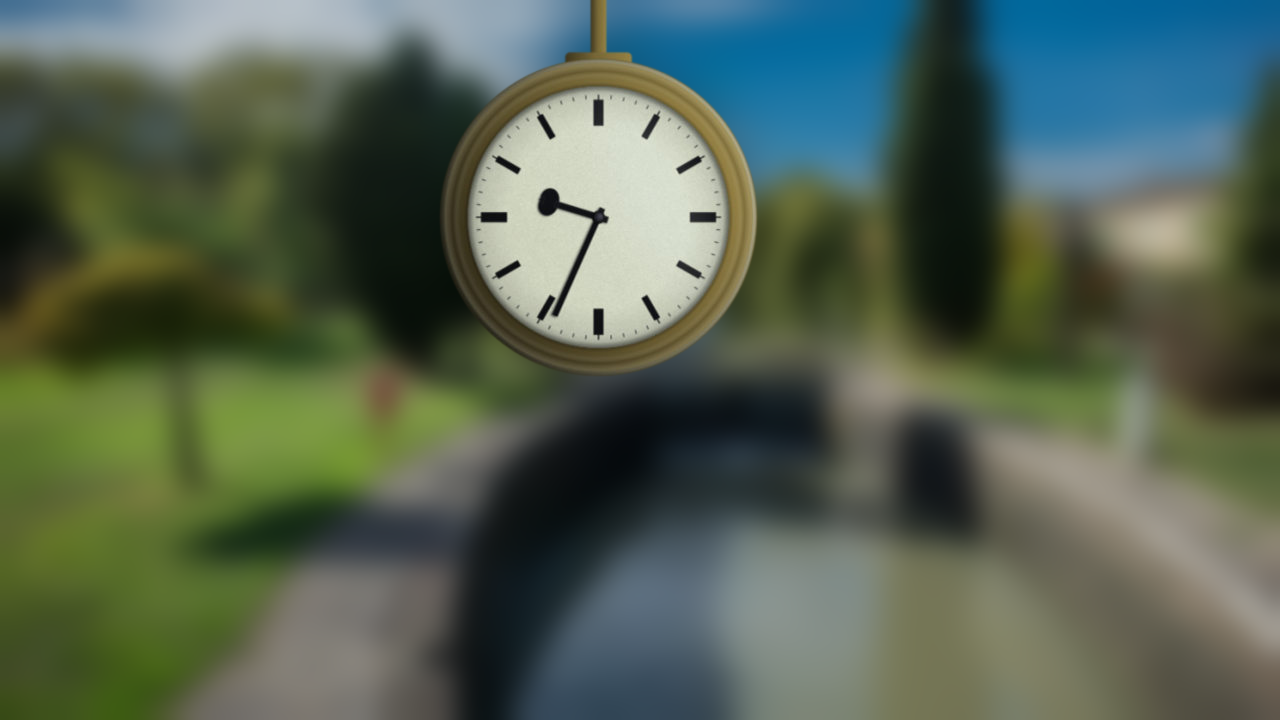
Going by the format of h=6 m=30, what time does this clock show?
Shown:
h=9 m=34
